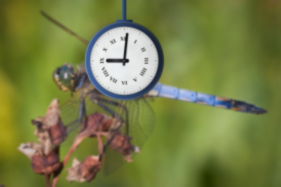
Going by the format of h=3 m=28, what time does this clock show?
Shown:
h=9 m=1
